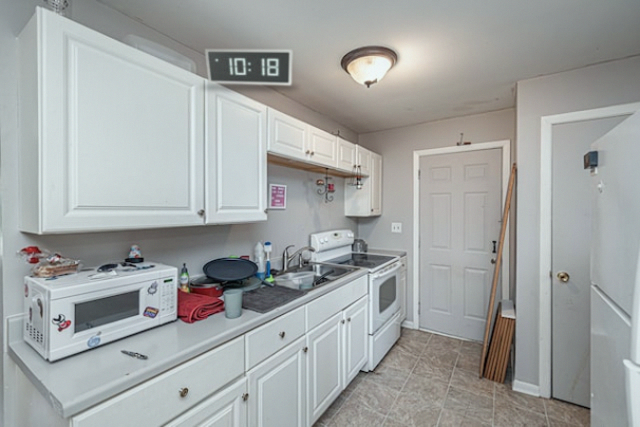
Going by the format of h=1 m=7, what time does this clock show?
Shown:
h=10 m=18
